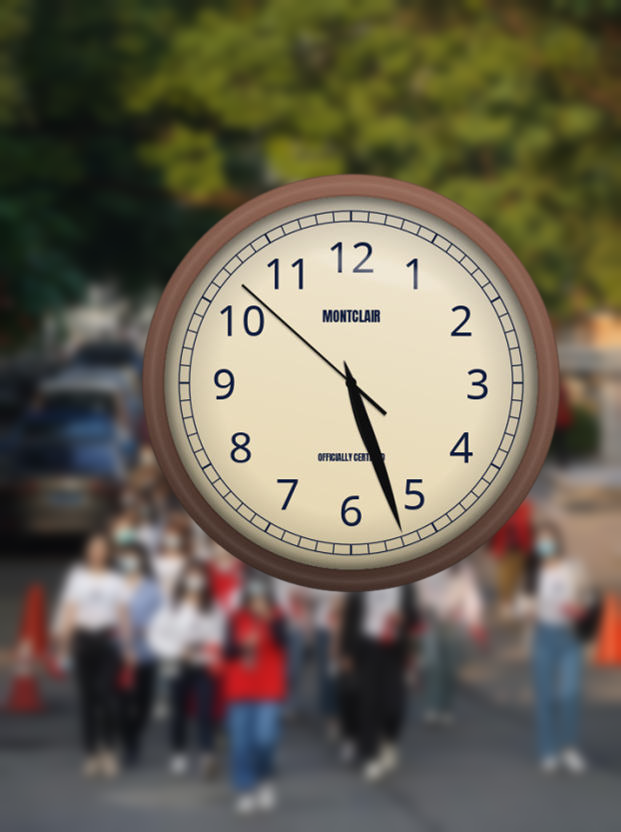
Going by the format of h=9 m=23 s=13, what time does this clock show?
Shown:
h=5 m=26 s=52
